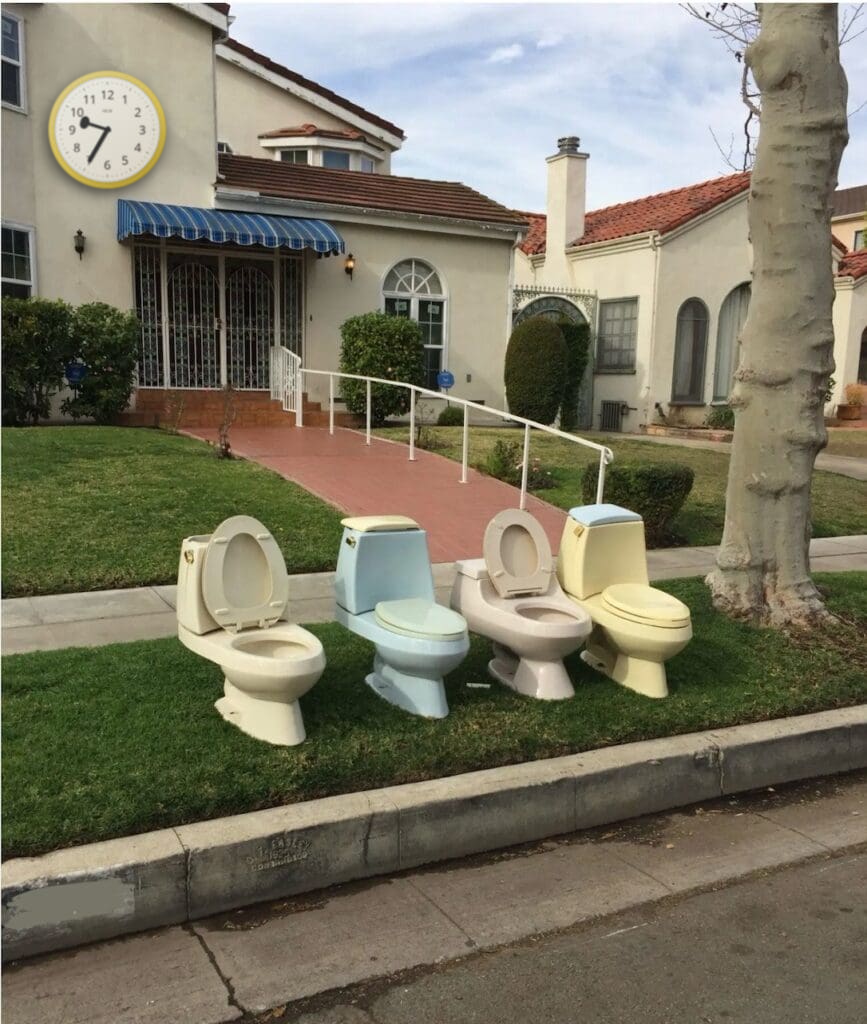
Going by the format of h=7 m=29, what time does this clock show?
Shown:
h=9 m=35
